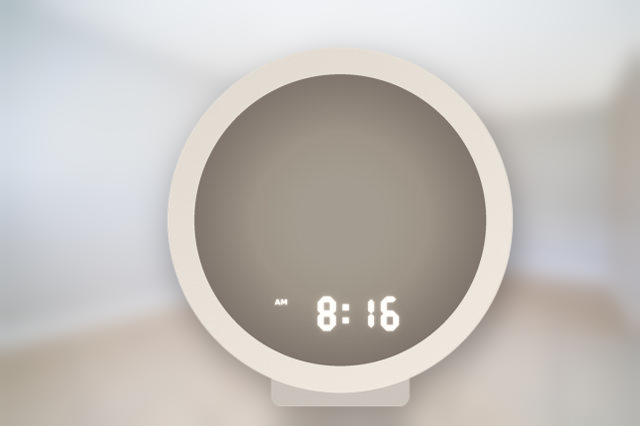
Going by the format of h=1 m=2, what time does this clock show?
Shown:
h=8 m=16
